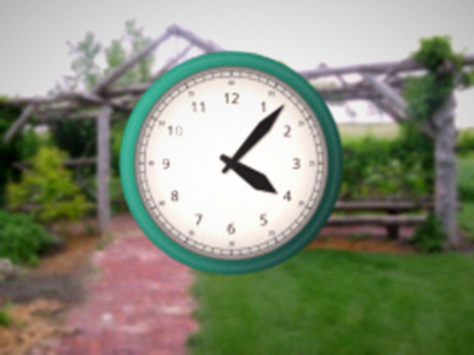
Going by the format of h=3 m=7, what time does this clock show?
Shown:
h=4 m=7
